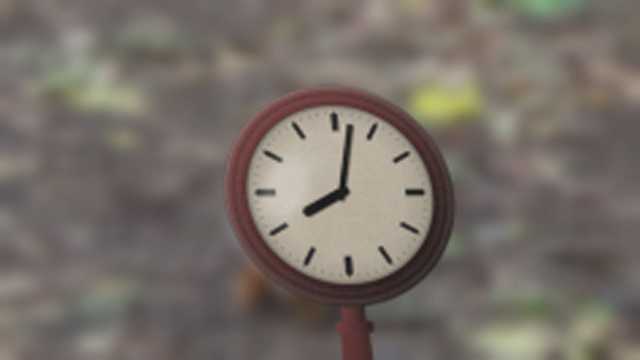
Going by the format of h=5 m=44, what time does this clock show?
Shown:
h=8 m=2
